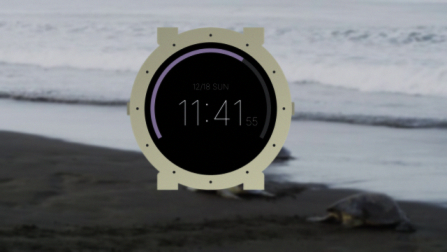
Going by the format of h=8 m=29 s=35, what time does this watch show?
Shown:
h=11 m=41 s=55
